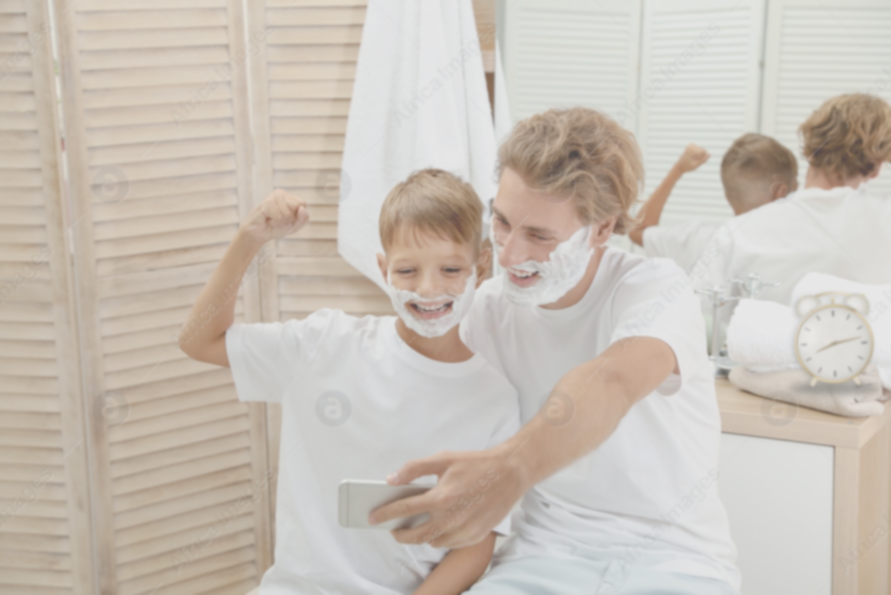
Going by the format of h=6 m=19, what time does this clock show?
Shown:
h=8 m=13
